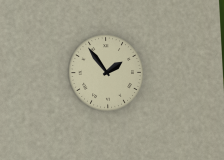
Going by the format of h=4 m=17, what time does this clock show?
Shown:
h=1 m=54
